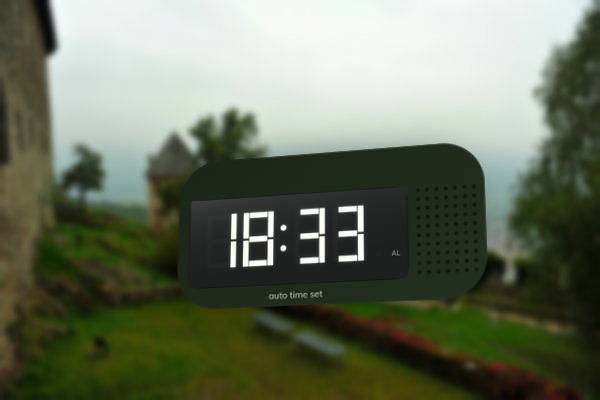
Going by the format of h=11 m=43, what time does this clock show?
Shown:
h=18 m=33
